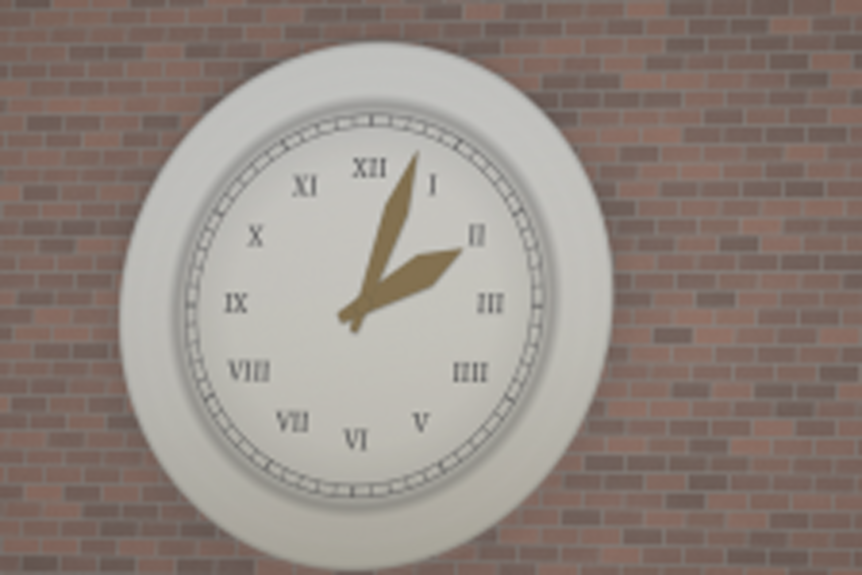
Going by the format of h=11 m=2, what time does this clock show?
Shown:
h=2 m=3
